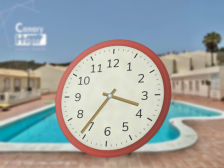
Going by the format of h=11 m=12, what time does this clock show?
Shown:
h=3 m=36
